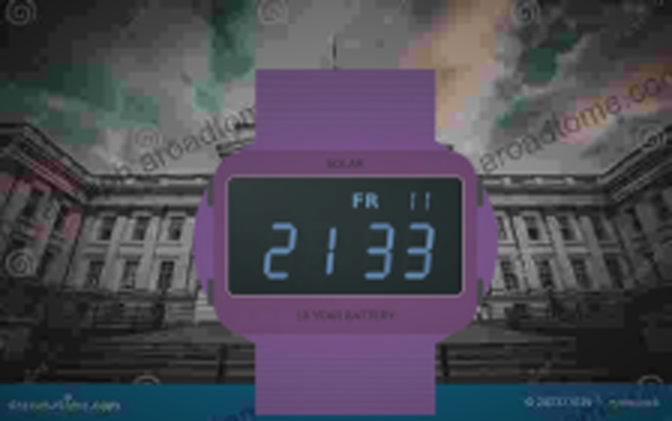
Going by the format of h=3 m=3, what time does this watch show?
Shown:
h=21 m=33
